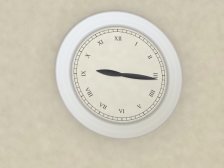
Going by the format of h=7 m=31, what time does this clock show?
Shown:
h=9 m=16
